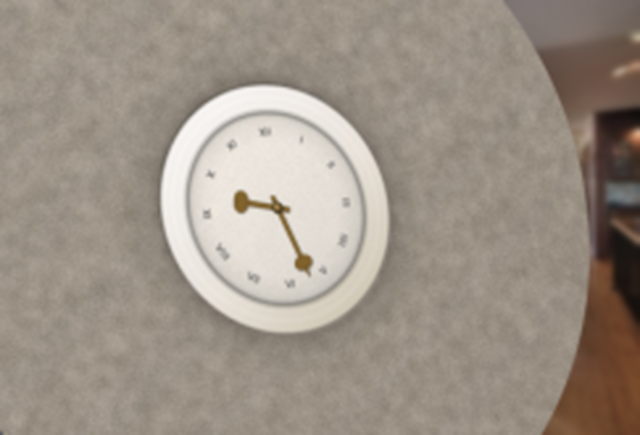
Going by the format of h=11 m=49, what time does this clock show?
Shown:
h=9 m=27
